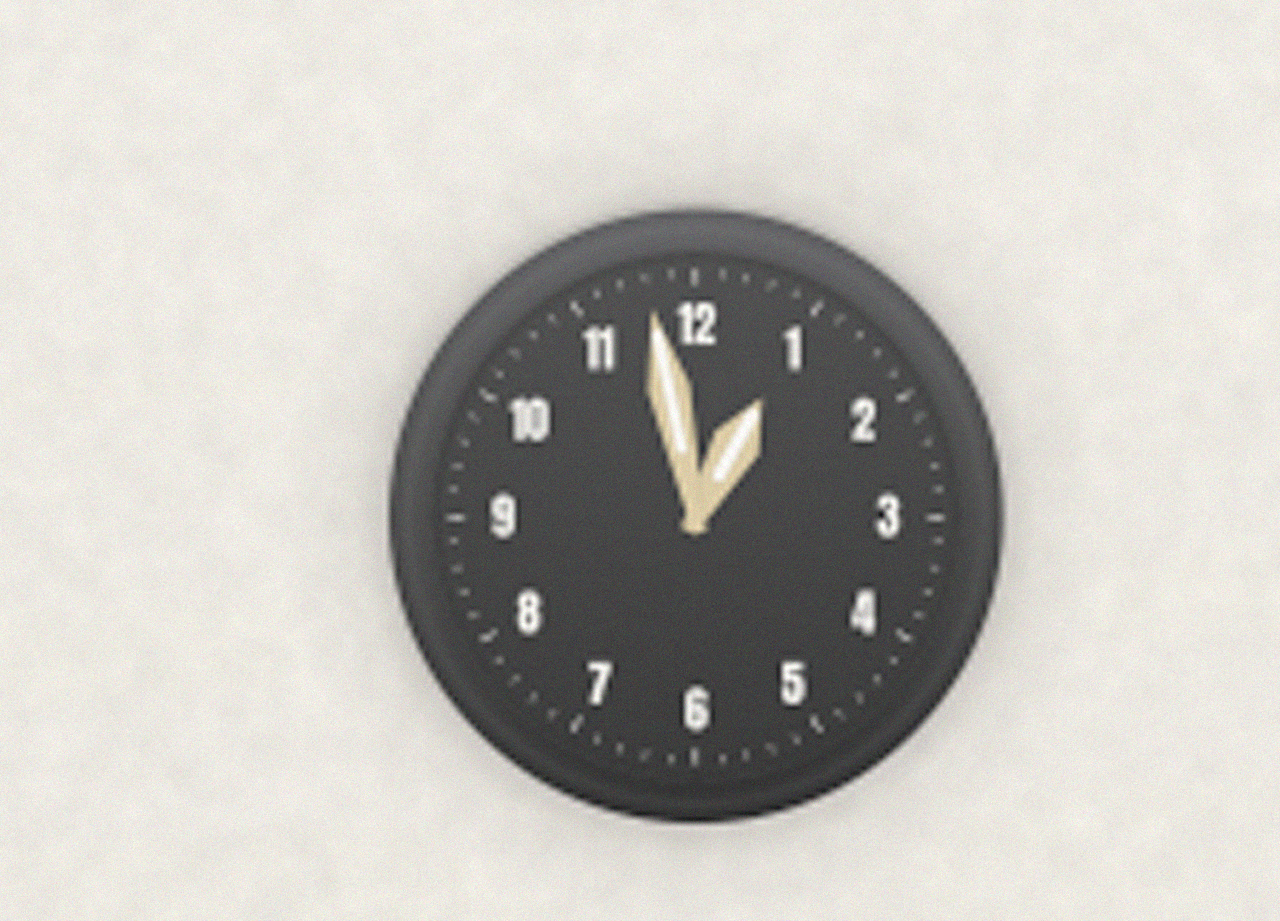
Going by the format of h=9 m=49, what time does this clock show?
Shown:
h=12 m=58
